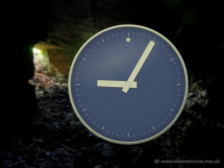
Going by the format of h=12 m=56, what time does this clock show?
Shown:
h=9 m=5
